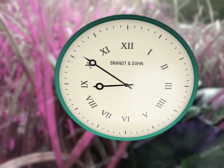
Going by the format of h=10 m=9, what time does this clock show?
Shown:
h=8 m=51
